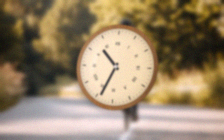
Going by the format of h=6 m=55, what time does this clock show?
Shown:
h=10 m=34
